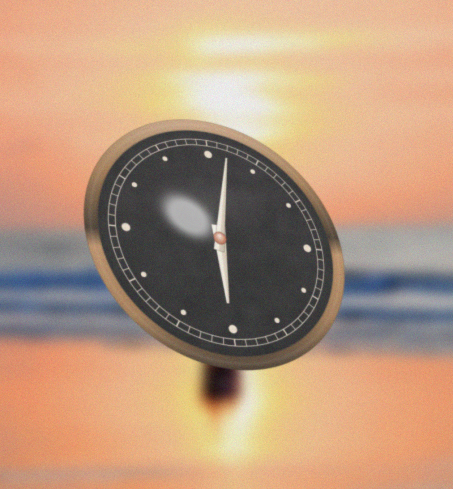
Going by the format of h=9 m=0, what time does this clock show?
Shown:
h=6 m=2
